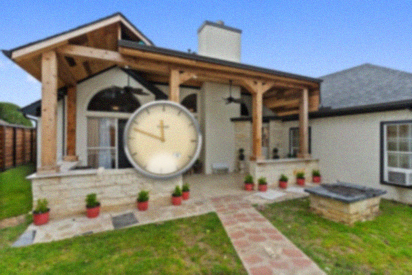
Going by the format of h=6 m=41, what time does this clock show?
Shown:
h=11 m=48
